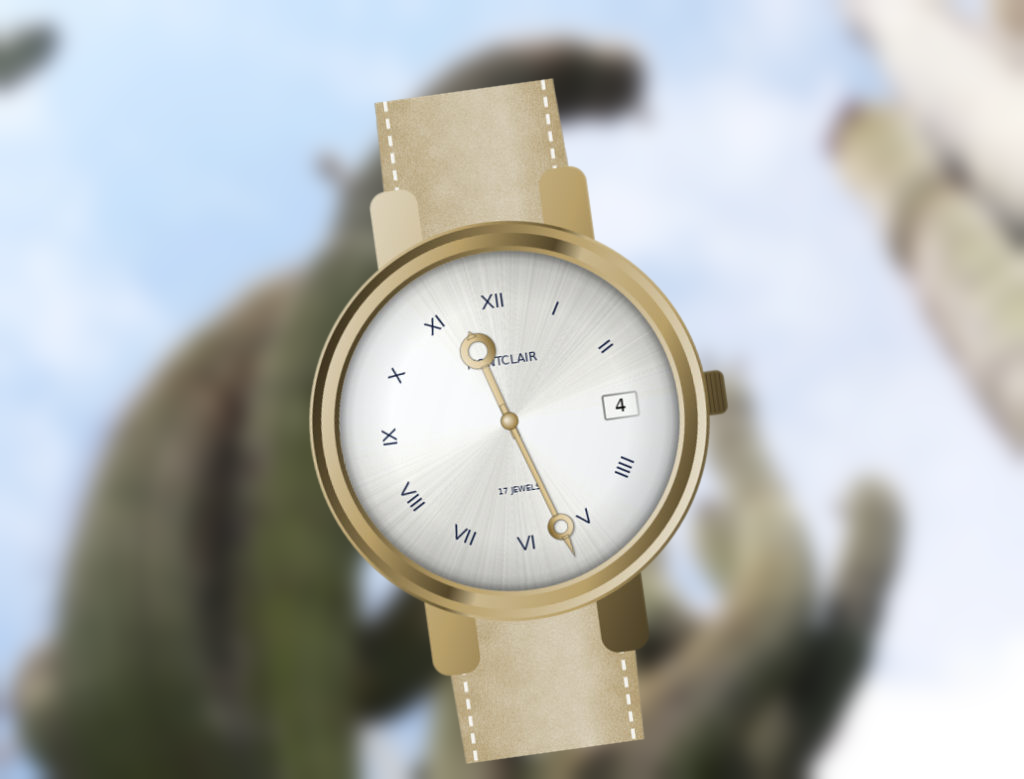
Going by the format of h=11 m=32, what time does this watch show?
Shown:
h=11 m=27
